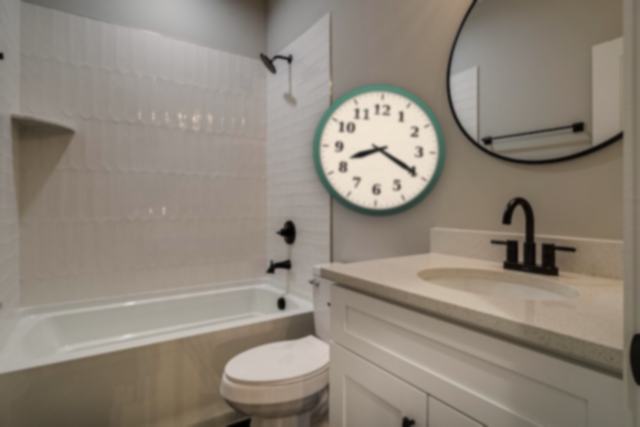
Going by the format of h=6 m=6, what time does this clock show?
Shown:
h=8 m=20
